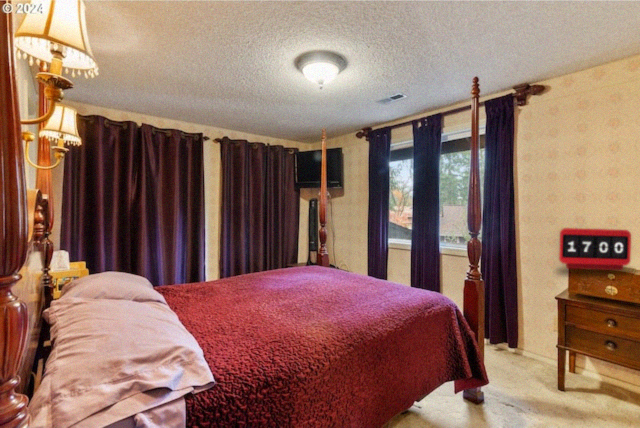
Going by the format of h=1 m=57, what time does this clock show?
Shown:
h=17 m=0
